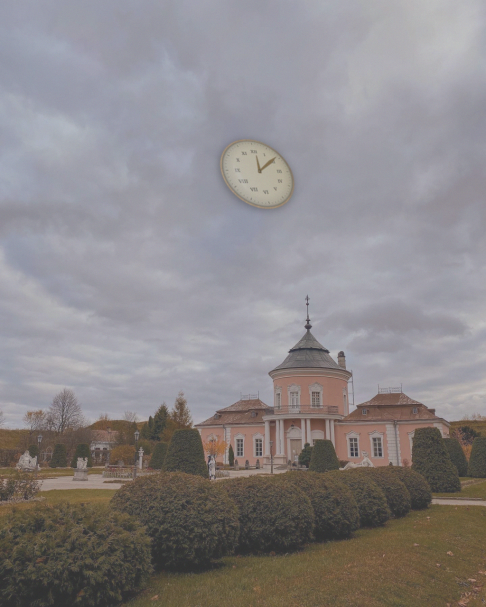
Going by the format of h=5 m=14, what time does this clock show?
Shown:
h=12 m=9
